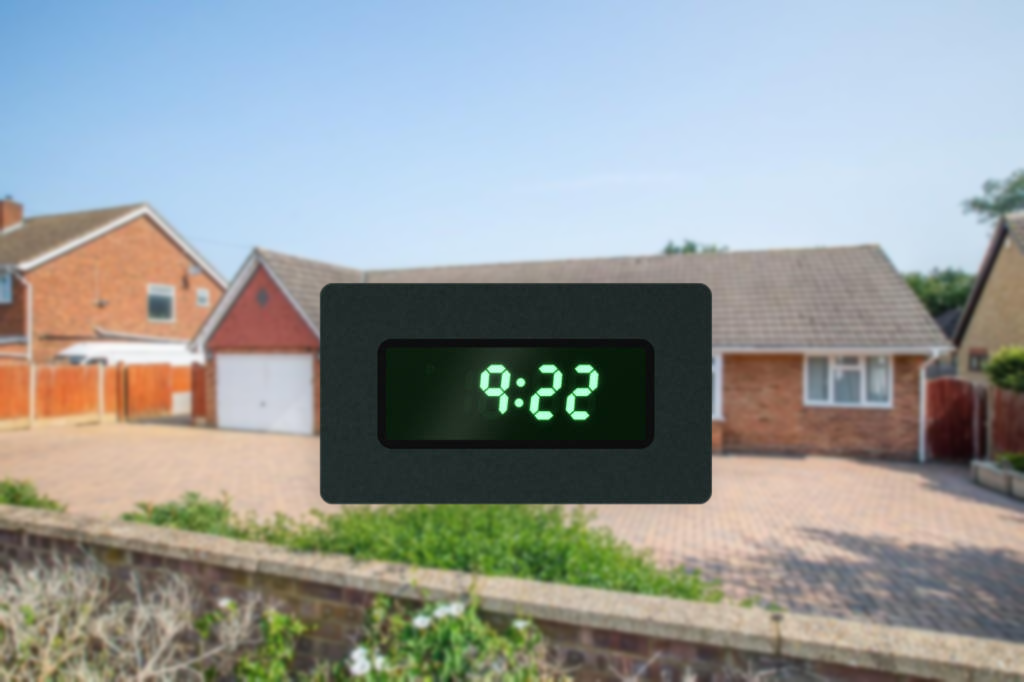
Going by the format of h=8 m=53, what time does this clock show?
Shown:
h=9 m=22
